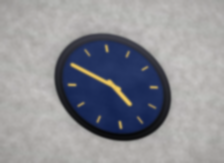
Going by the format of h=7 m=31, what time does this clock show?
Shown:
h=4 m=50
